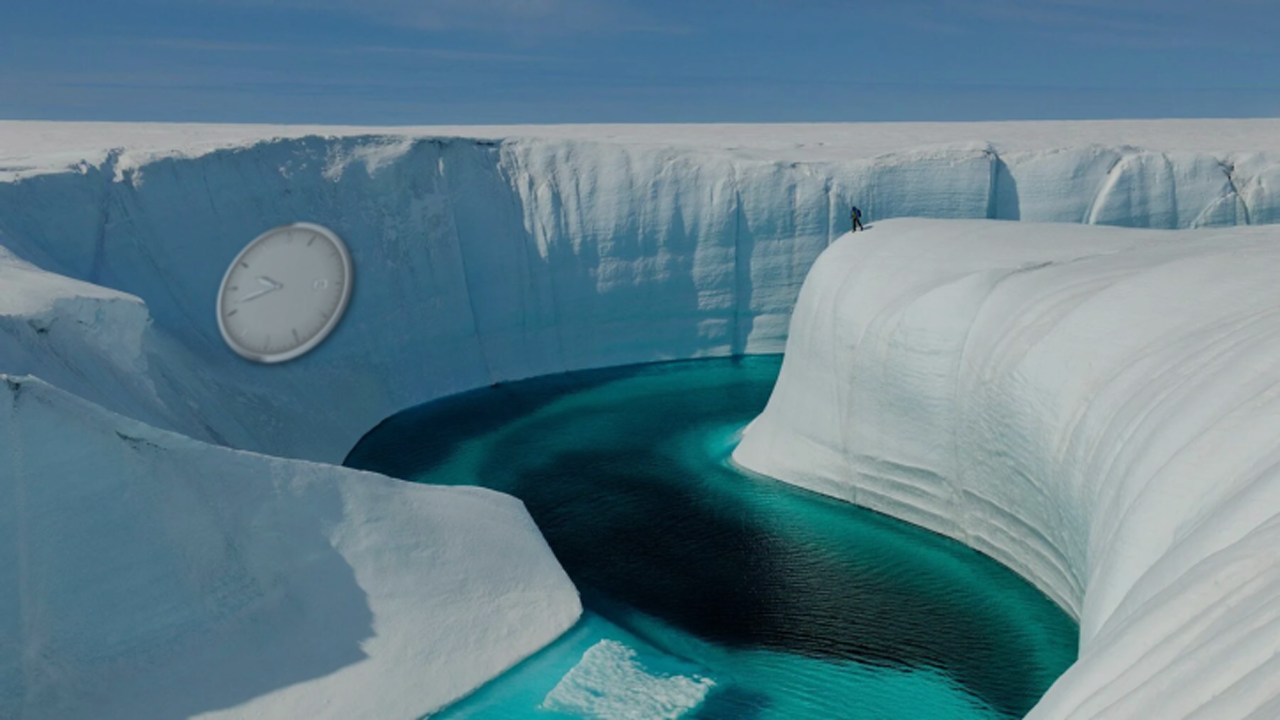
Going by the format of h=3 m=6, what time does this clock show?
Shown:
h=9 m=42
